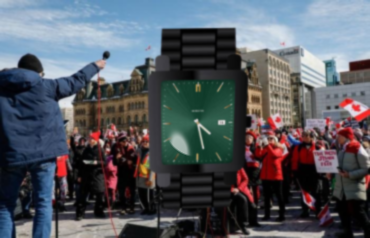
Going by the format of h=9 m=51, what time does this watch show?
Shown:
h=4 m=28
